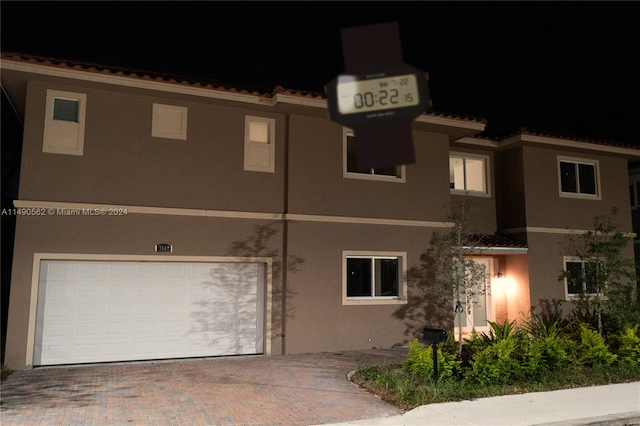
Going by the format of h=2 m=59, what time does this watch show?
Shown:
h=0 m=22
